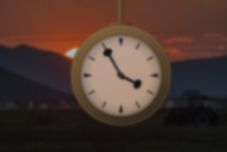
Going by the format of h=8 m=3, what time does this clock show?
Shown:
h=3 m=55
